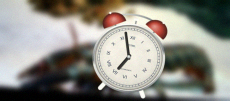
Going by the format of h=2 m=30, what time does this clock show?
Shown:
h=6 m=57
